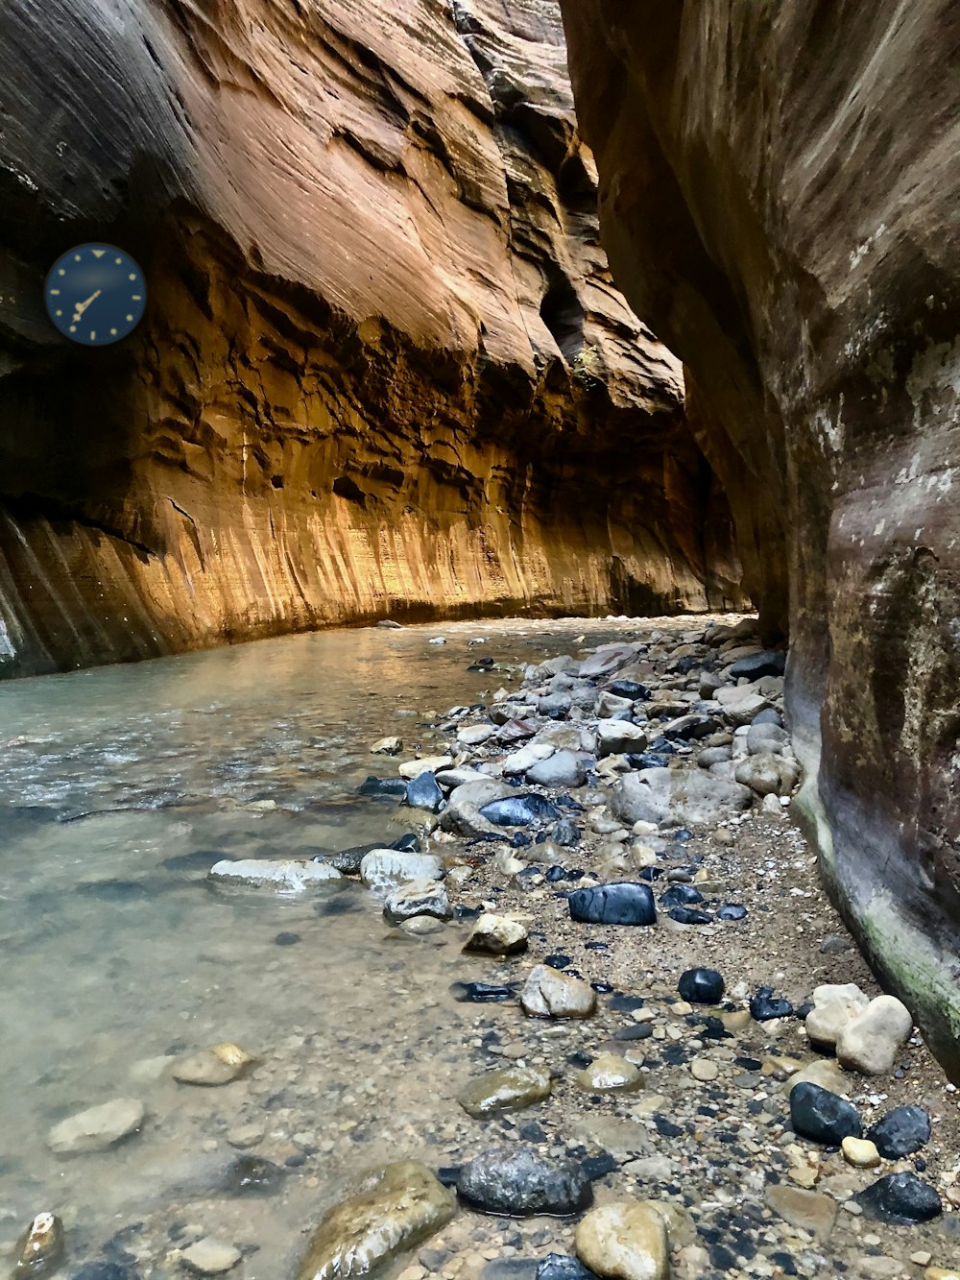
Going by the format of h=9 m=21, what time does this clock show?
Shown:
h=7 m=36
